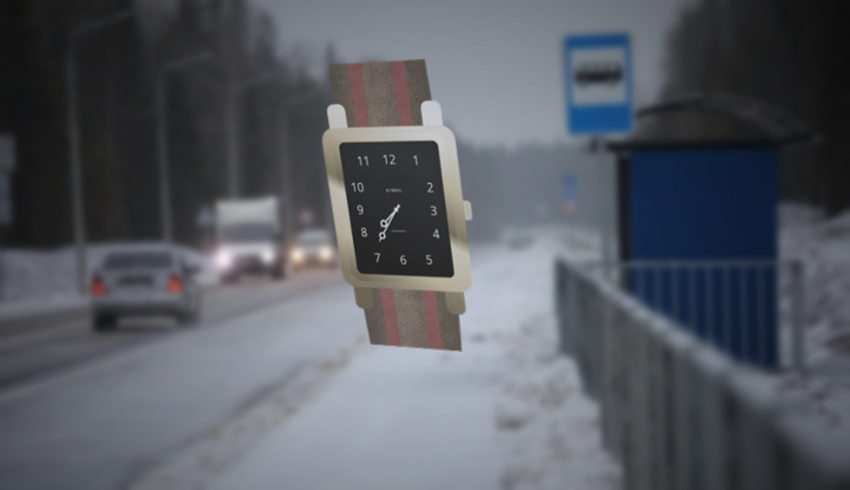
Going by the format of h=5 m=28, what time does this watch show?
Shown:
h=7 m=36
